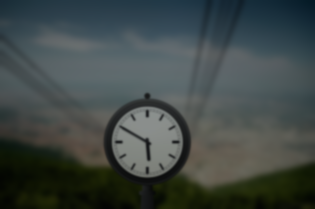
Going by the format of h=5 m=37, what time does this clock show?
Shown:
h=5 m=50
